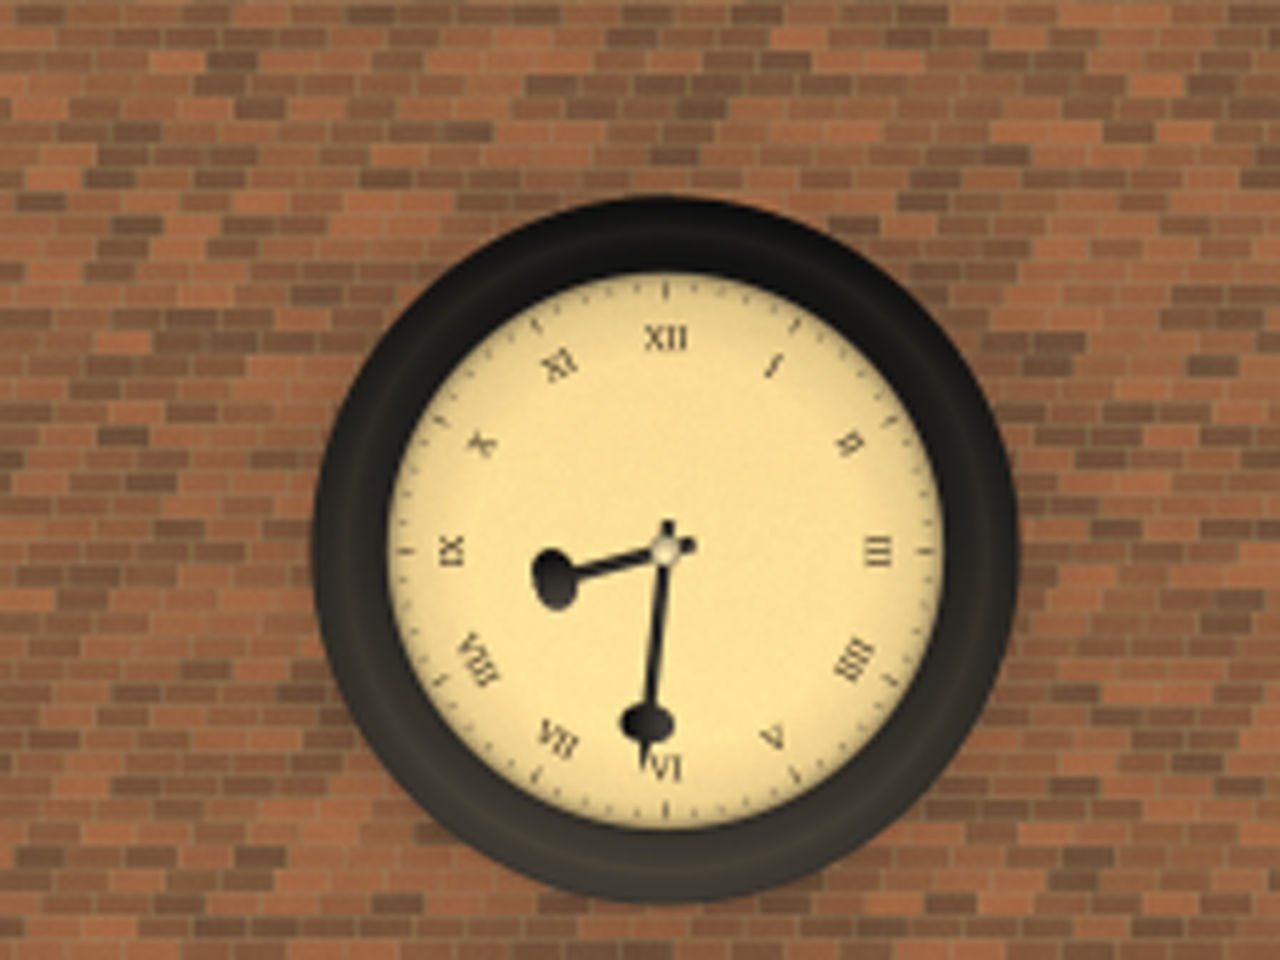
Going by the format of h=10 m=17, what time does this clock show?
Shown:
h=8 m=31
